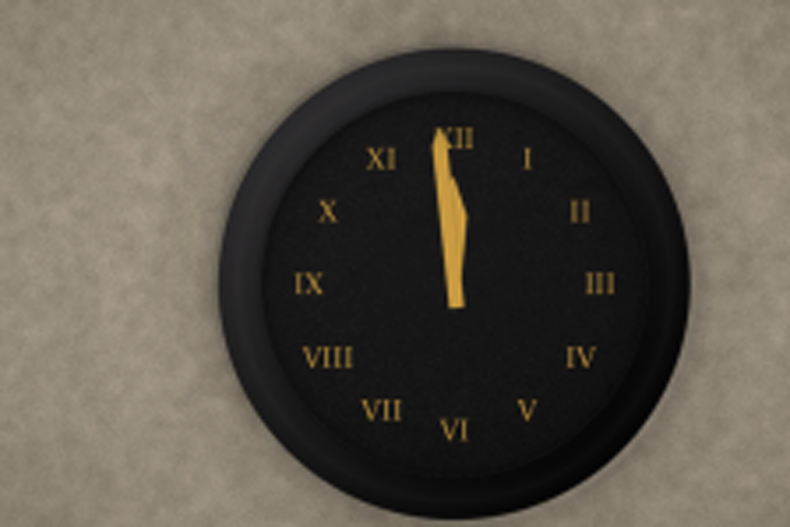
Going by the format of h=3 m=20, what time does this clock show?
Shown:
h=11 m=59
